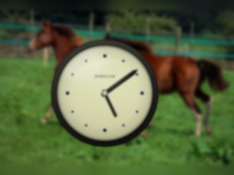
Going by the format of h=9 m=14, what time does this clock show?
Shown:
h=5 m=9
